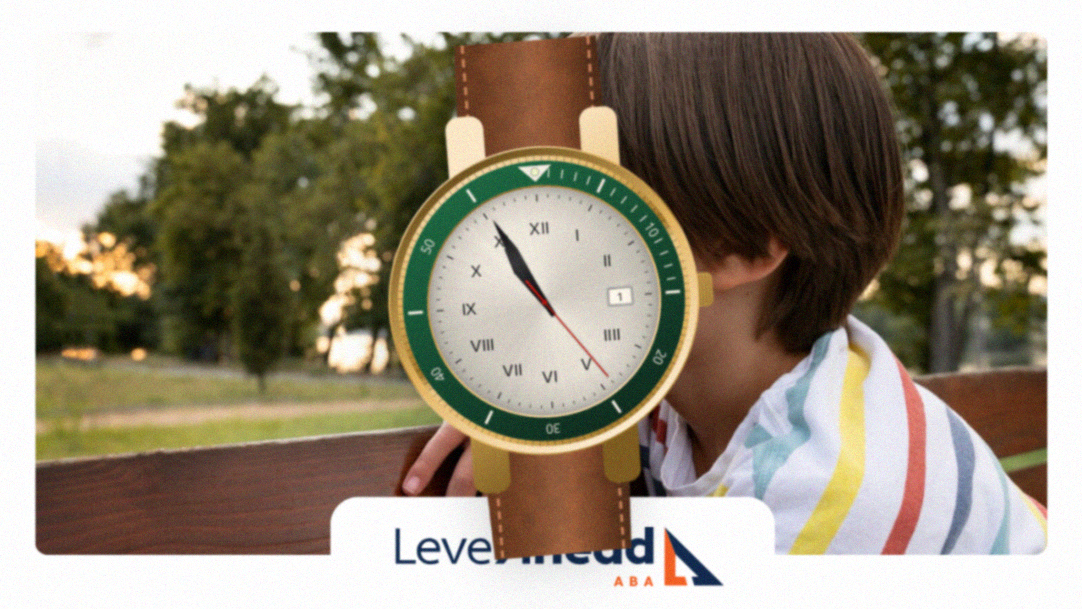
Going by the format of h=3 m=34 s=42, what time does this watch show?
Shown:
h=10 m=55 s=24
